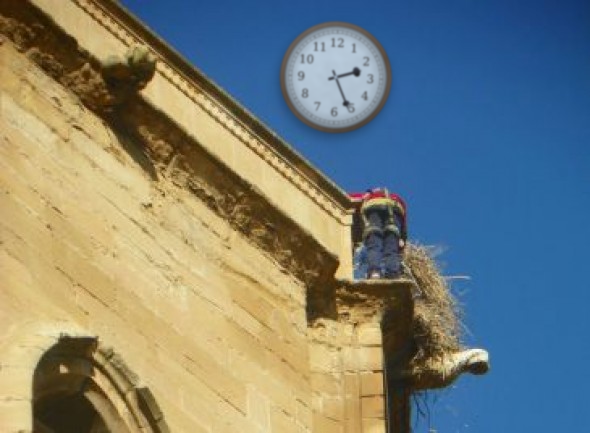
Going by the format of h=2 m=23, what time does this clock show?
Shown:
h=2 m=26
